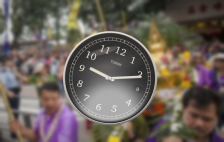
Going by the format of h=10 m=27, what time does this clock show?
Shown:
h=9 m=11
